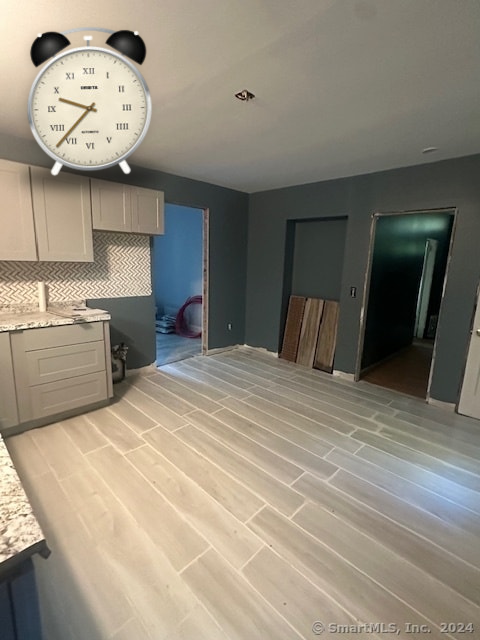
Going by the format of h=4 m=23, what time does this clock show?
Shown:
h=9 m=37
